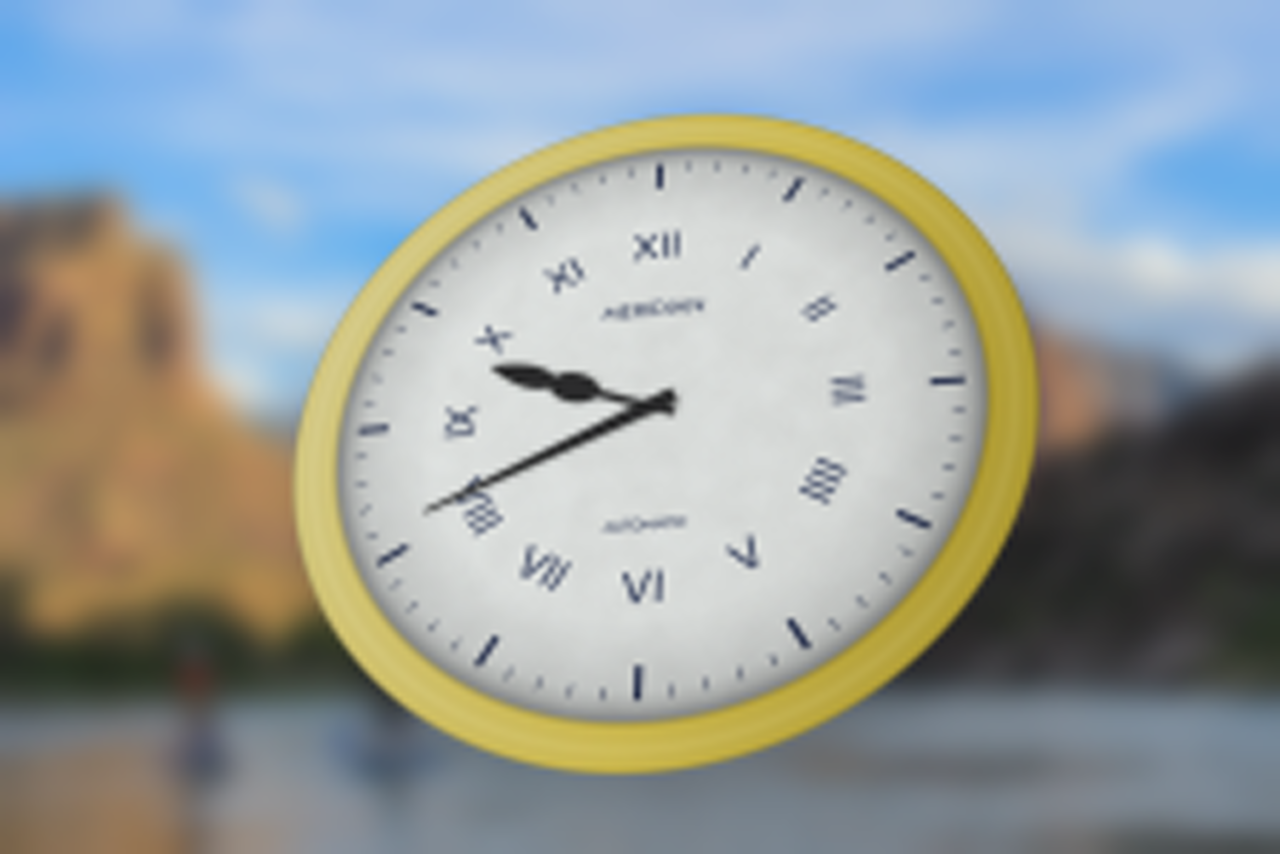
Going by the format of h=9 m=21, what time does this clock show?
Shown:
h=9 m=41
